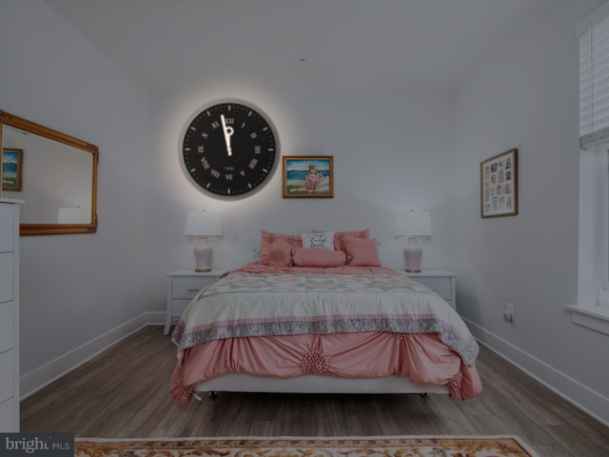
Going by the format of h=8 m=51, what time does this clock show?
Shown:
h=11 m=58
